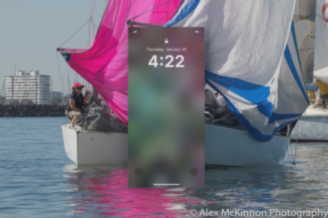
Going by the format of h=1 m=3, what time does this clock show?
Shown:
h=4 m=22
